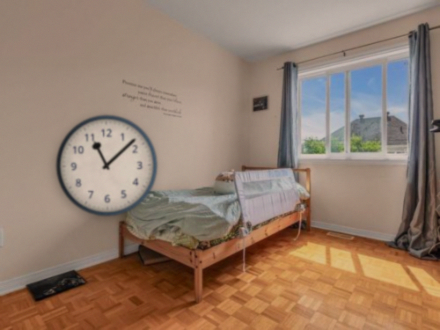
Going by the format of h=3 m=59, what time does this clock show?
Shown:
h=11 m=8
